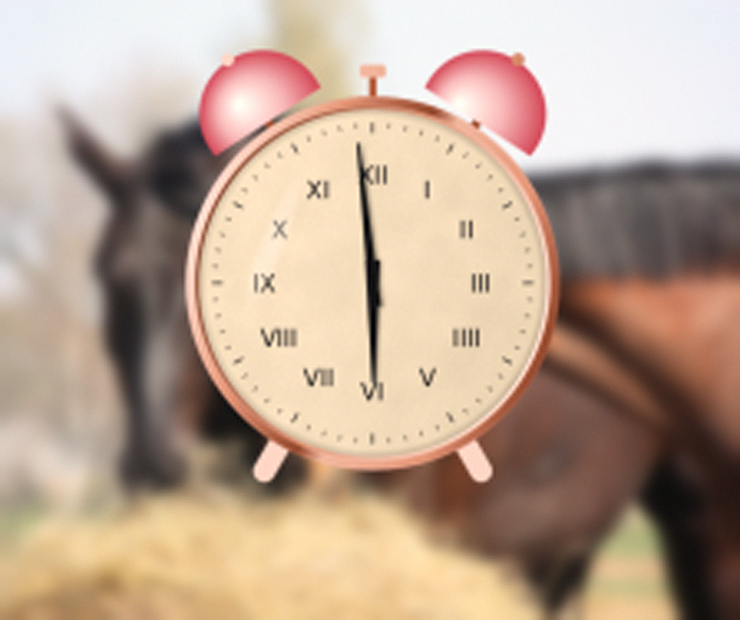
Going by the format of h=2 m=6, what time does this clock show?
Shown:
h=5 m=59
